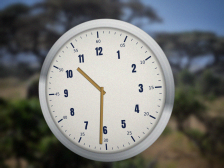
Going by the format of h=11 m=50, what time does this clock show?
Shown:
h=10 m=31
